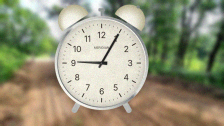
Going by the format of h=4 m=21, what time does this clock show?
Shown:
h=9 m=5
